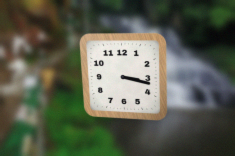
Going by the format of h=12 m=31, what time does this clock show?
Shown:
h=3 m=17
